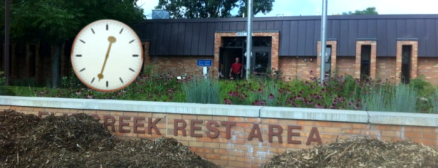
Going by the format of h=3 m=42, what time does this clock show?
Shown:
h=12 m=33
